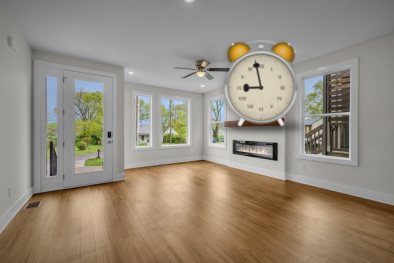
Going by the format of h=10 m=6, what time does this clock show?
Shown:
h=8 m=58
